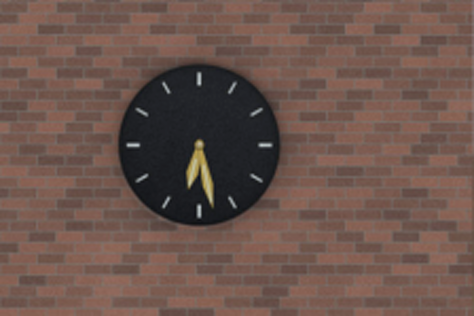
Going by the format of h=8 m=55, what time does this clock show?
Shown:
h=6 m=28
